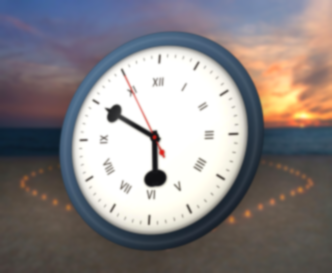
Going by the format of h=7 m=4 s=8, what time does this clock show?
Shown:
h=5 m=49 s=55
